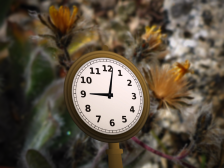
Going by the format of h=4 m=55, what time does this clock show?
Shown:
h=9 m=2
